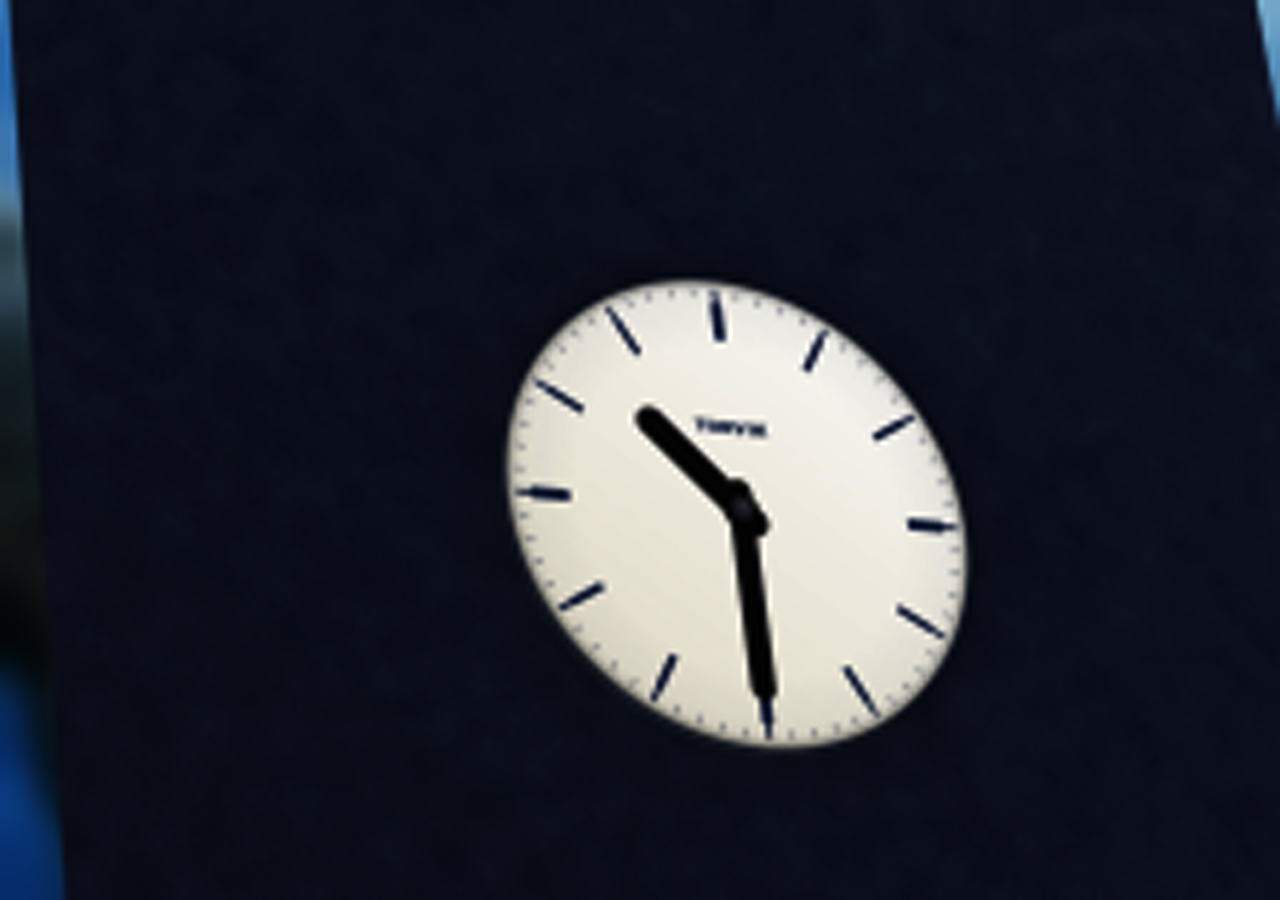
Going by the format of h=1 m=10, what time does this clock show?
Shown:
h=10 m=30
